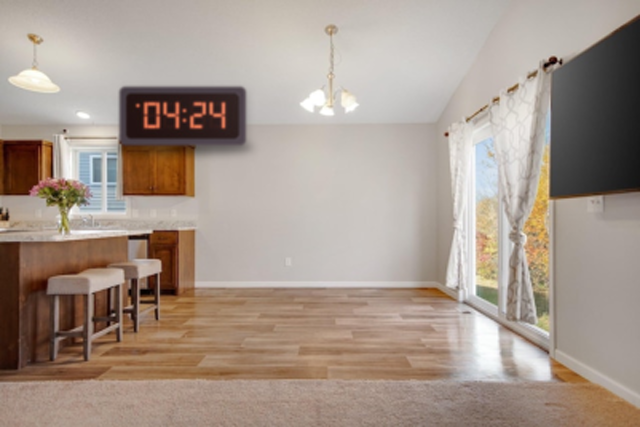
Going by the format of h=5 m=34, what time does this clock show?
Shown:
h=4 m=24
